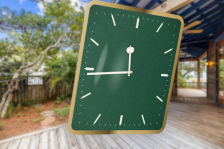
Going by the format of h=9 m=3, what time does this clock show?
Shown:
h=11 m=44
